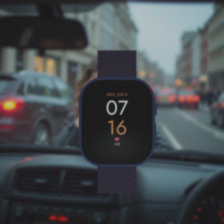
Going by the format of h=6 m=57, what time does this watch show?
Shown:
h=7 m=16
